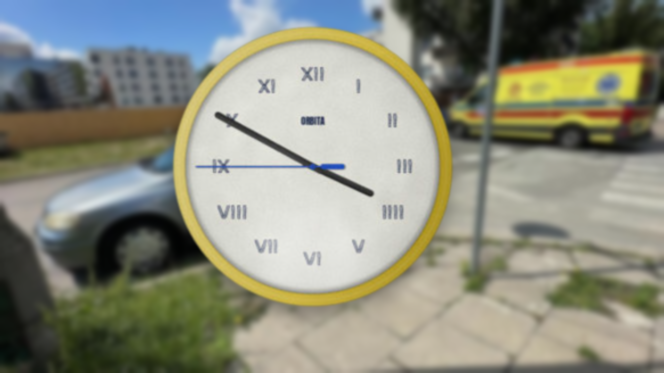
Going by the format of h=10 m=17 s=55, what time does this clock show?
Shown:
h=3 m=49 s=45
